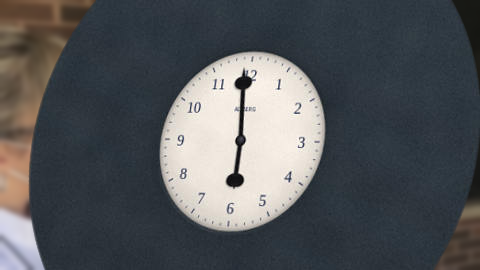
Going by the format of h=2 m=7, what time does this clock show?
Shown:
h=5 m=59
